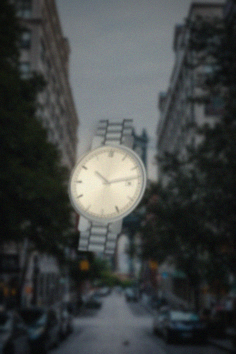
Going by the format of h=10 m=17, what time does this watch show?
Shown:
h=10 m=13
